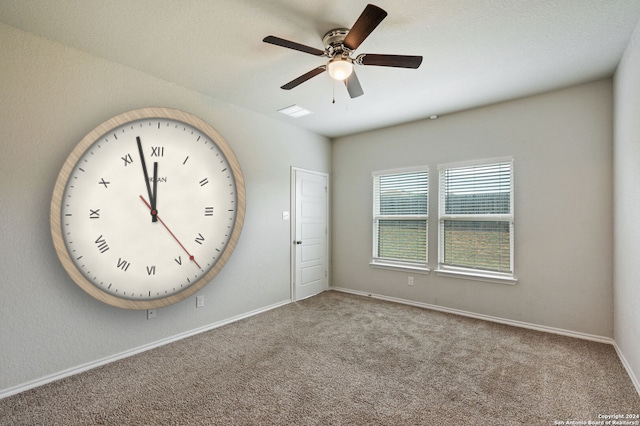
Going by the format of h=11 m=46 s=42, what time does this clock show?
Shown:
h=11 m=57 s=23
